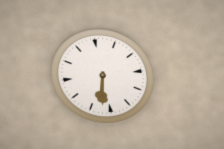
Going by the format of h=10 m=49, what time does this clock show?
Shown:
h=6 m=32
